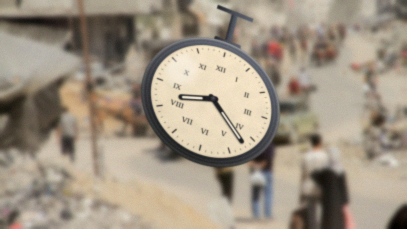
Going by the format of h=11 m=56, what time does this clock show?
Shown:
h=8 m=22
